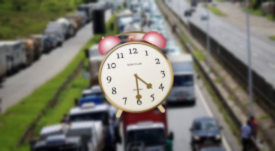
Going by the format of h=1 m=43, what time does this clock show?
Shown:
h=4 m=30
